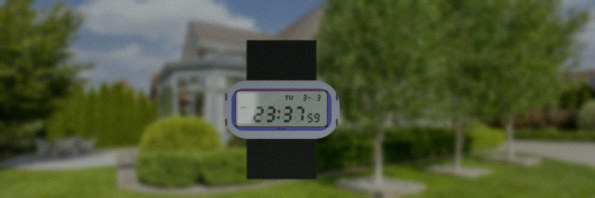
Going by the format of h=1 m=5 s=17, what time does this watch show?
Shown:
h=23 m=37 s=59
